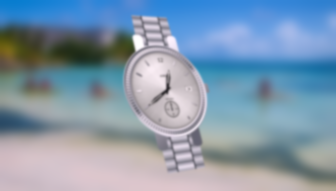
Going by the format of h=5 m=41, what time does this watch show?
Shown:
h=12 m=40
